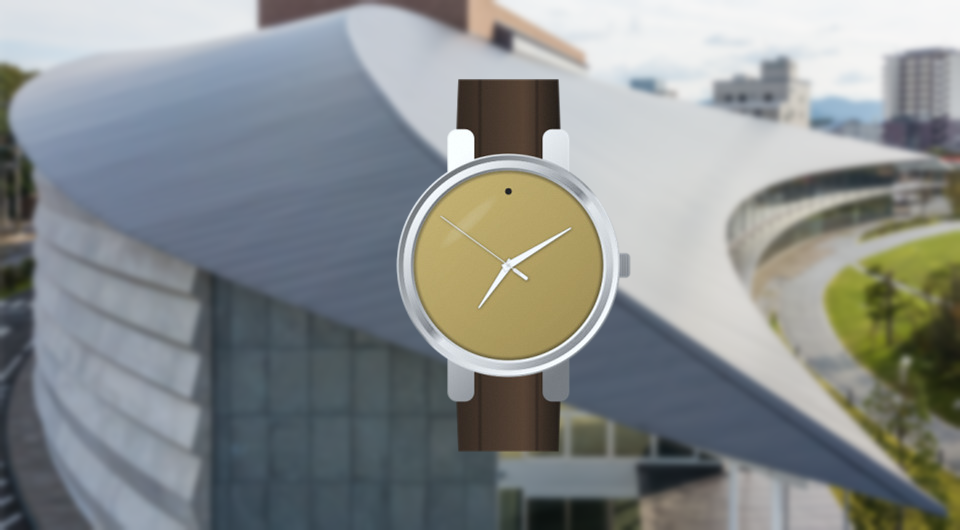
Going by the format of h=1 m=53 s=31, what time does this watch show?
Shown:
h=7 m=9 s=51
